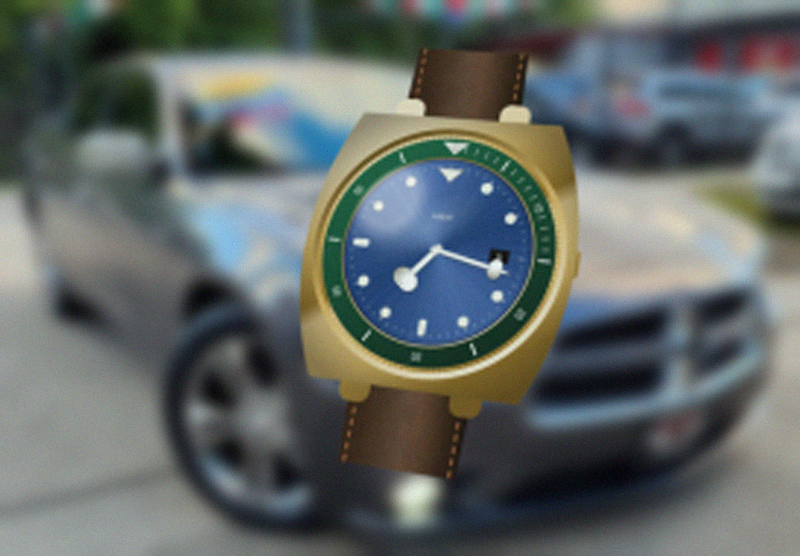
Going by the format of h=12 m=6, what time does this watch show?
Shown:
h=7 m=17
